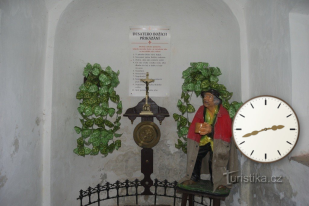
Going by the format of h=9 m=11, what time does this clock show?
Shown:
h=2 m=42
